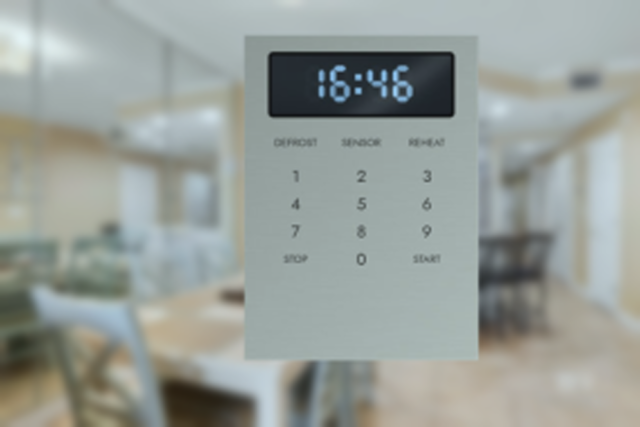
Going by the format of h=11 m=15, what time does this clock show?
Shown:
h=16 m=46
